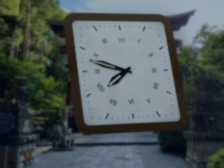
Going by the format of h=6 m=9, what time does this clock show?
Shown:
h=7 m=48
